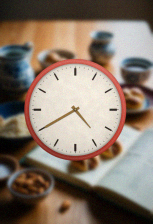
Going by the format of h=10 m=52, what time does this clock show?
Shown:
h=4 m=40
